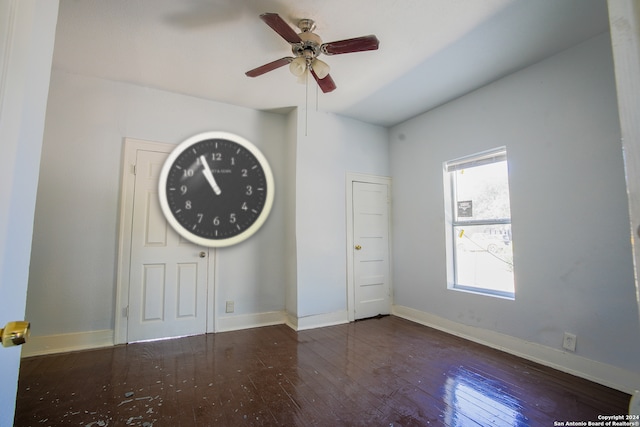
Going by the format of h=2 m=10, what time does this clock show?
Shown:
h=10 m=56
